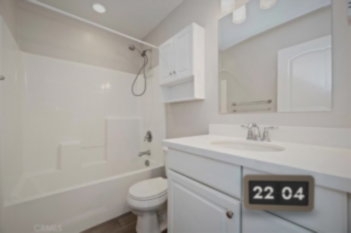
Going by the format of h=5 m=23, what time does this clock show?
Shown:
h=22 m=4
